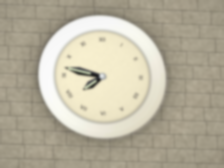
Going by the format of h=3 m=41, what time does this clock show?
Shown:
h=7 m=47
